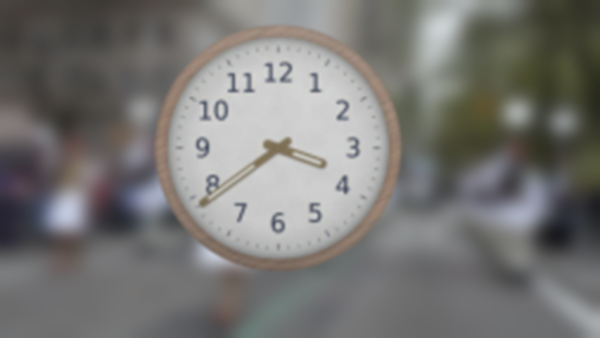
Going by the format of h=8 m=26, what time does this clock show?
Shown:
h=3 m=39
